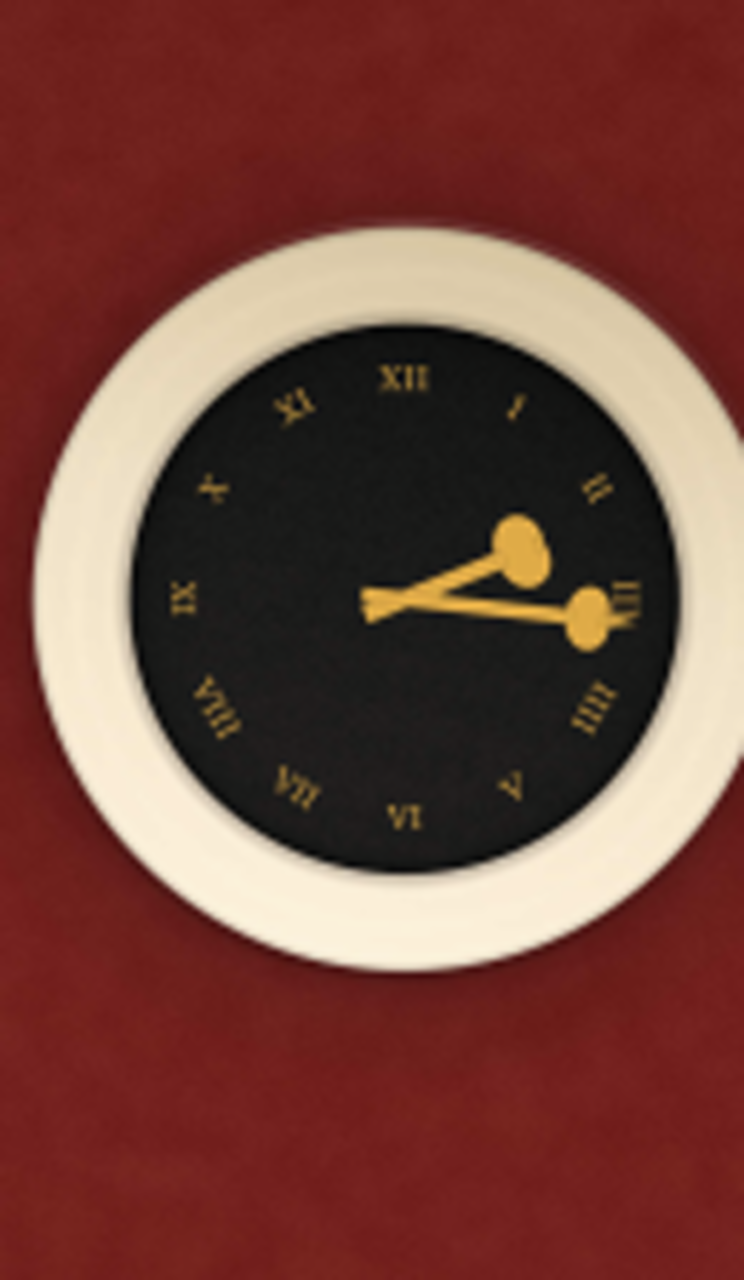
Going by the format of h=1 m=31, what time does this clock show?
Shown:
h=2 m=16
